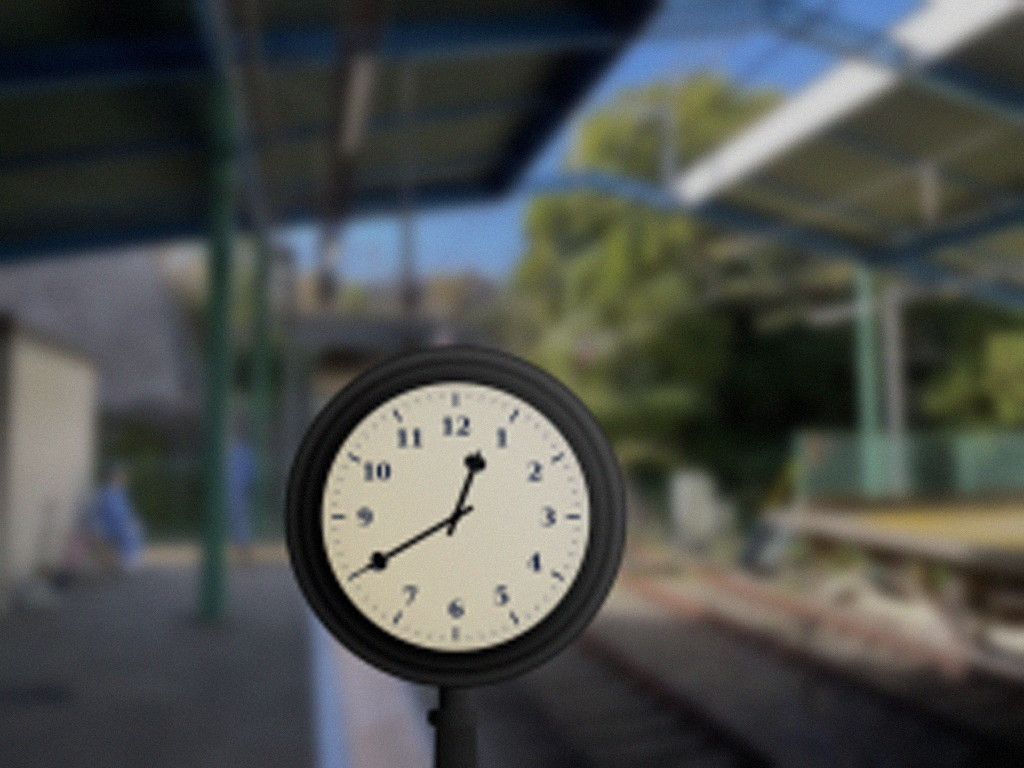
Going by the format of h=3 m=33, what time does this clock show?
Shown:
h=12 m=40
